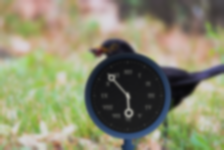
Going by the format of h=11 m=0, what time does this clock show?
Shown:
h=5 m=53
